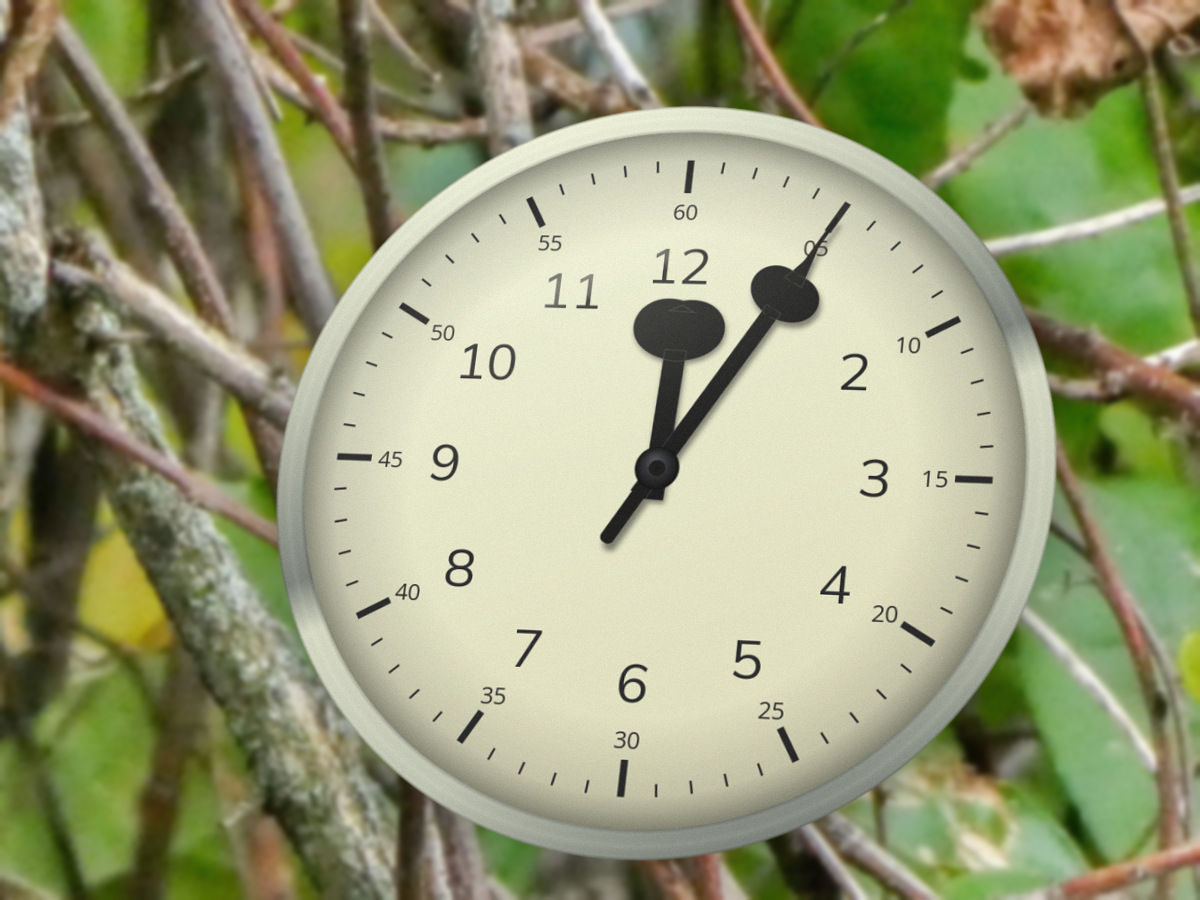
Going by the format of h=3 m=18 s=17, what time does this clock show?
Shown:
h=12 m=5 s=5
